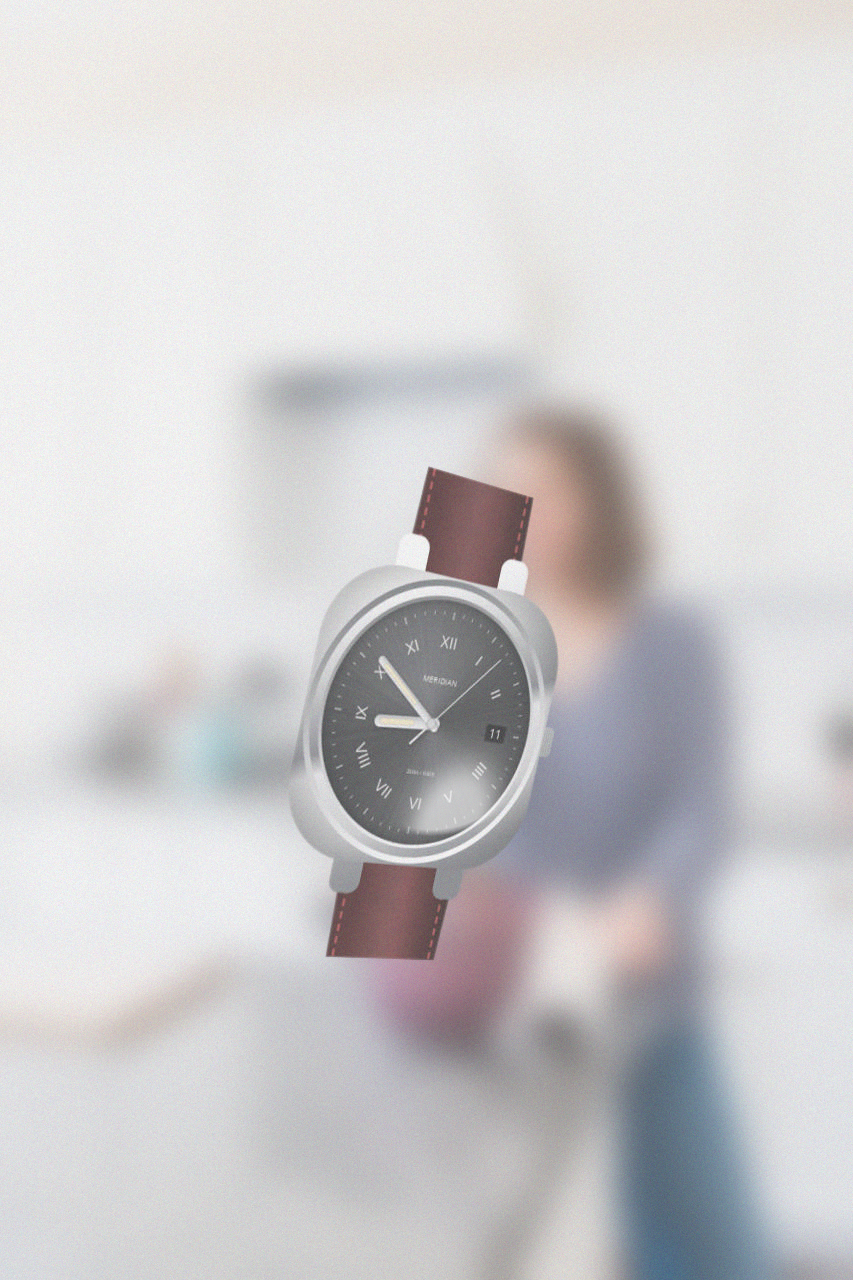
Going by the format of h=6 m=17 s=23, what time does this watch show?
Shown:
h=8 m=51 s=7
